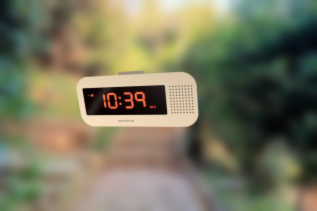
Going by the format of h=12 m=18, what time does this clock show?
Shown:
h=10 m=39
